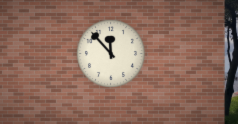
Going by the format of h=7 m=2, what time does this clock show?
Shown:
h=11 m=53
